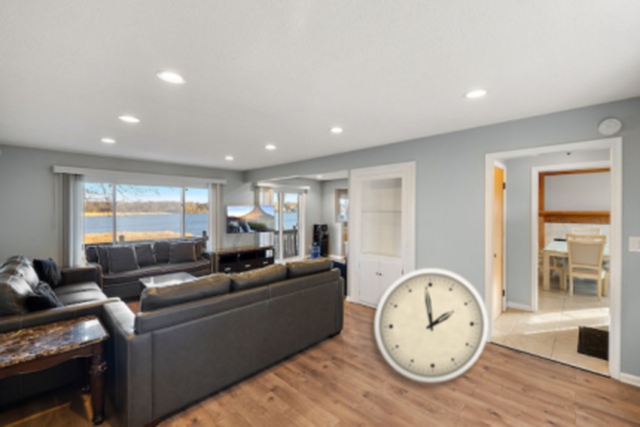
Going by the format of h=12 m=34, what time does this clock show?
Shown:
h=1 m=59
